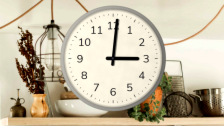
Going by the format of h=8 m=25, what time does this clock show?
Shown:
h=3 m=1
